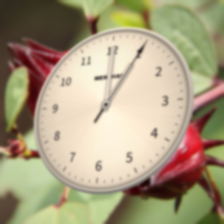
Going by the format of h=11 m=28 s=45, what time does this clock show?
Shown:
h=1 m=0 s=5
